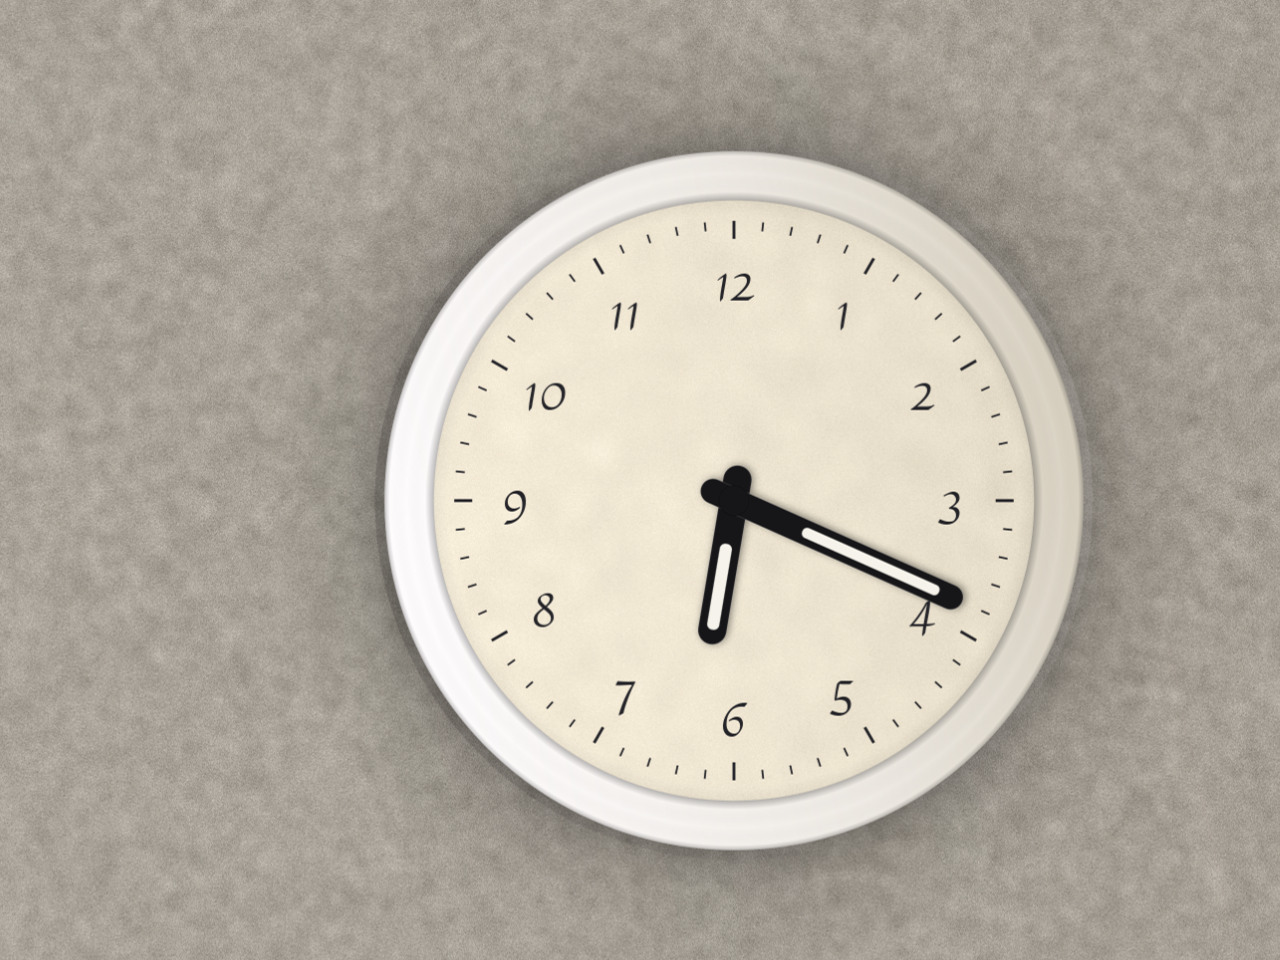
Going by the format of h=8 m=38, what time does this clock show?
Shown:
h=6 m=19
